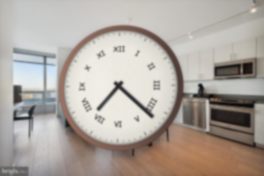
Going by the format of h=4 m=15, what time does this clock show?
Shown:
h=7 m=22
